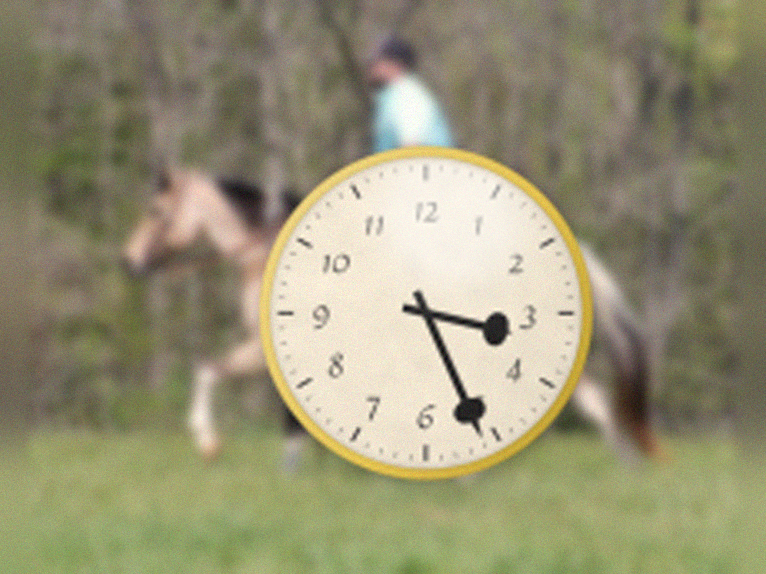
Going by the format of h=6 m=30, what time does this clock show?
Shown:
h=3 m=26
